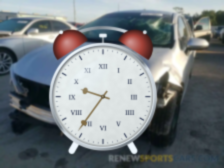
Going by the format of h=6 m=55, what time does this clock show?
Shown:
h=9 m=36
